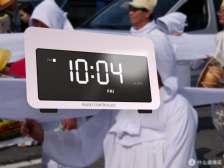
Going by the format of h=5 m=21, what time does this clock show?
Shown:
h=10 m=4
